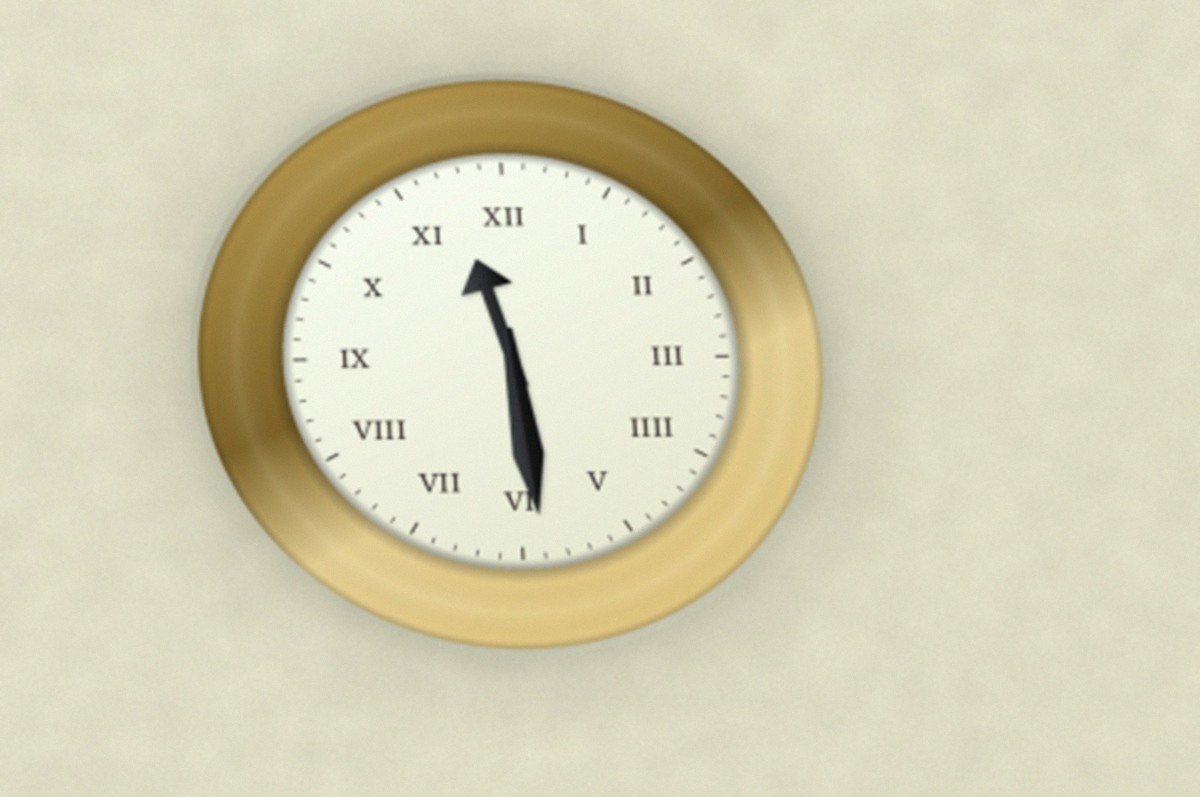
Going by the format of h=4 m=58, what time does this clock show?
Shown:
h=11 m=29
